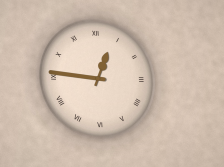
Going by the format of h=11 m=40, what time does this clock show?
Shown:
h=12 m=46
